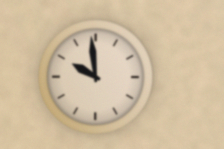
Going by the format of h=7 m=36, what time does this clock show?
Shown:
h=9 m=59
